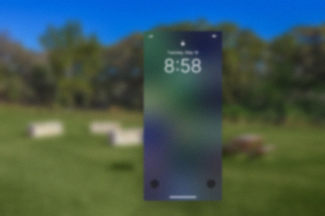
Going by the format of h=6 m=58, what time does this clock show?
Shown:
h=8 m=58
